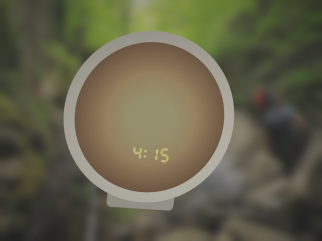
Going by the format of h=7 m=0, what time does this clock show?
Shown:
h=4 m=15
